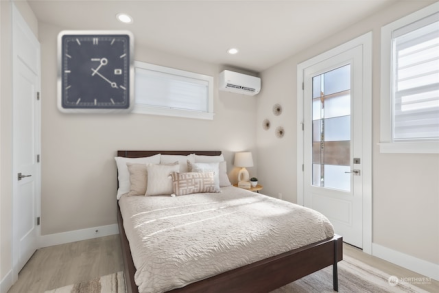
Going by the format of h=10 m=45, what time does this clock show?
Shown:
h=1 m=21
